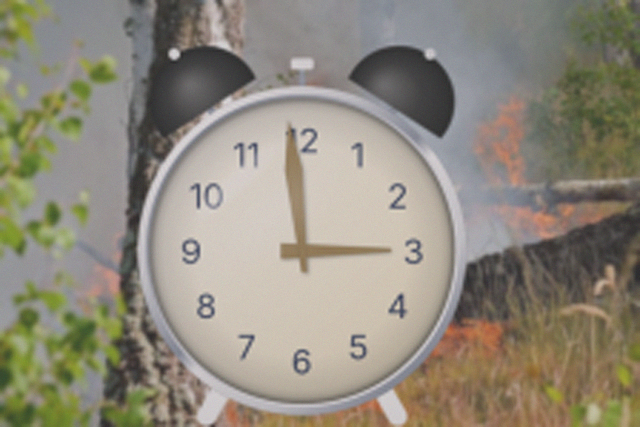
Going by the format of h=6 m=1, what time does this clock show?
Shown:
h=2 m=59
